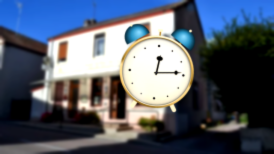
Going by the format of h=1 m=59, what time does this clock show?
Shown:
h=12 m=14
